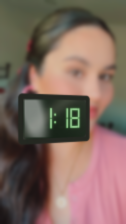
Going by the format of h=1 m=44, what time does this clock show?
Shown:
h=1 m=18
